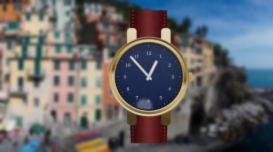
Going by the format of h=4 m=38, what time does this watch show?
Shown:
h=12 m=53
